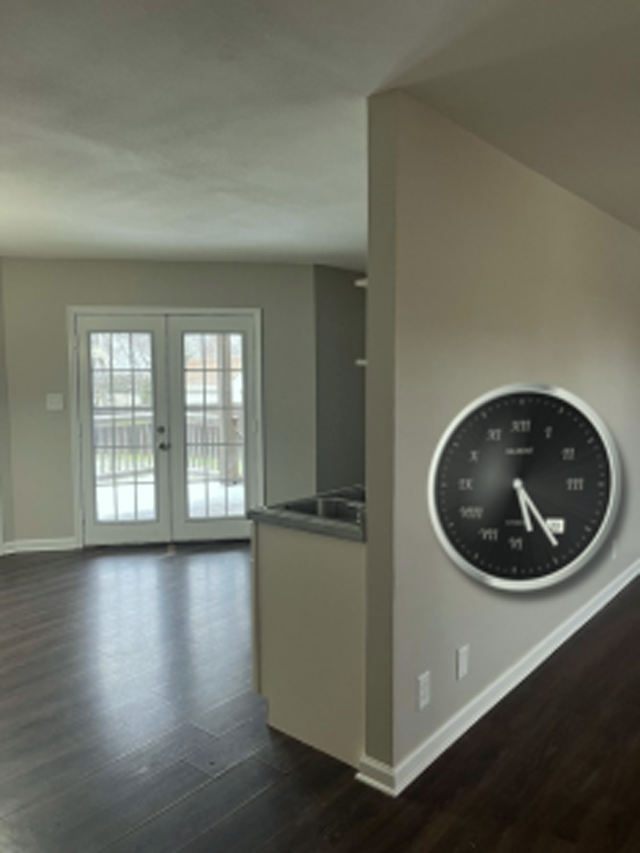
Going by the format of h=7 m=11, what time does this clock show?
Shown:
h=5 m=24
